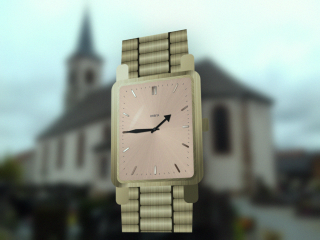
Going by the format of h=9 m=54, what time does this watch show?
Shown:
h=1 m=45
